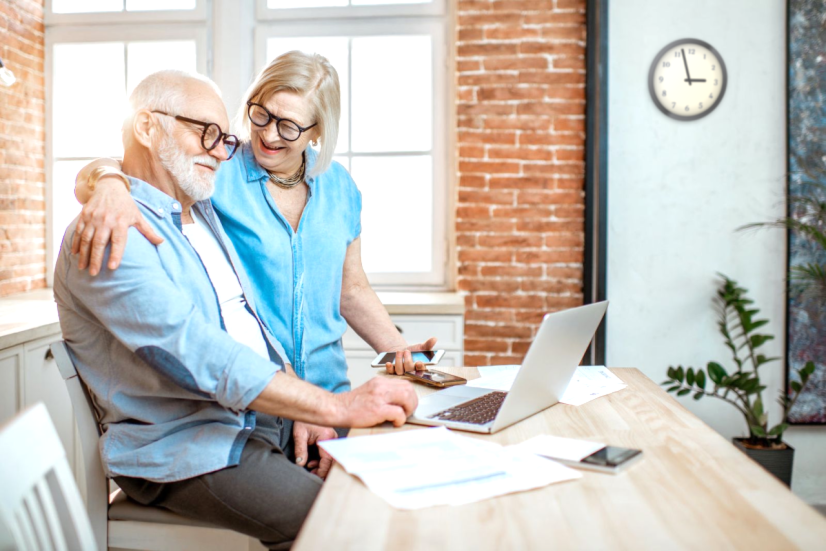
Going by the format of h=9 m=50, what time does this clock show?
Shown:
h=2 m=57
